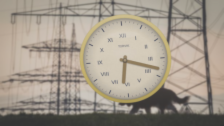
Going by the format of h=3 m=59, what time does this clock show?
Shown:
h=6 m=18
